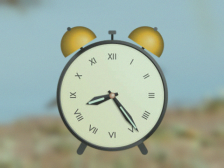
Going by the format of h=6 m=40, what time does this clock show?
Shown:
h=8 m=24
